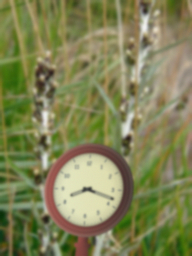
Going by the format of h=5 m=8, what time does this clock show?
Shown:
h=8 m=18
